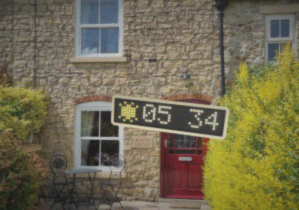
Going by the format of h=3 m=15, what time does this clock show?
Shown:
h=5 m=34
